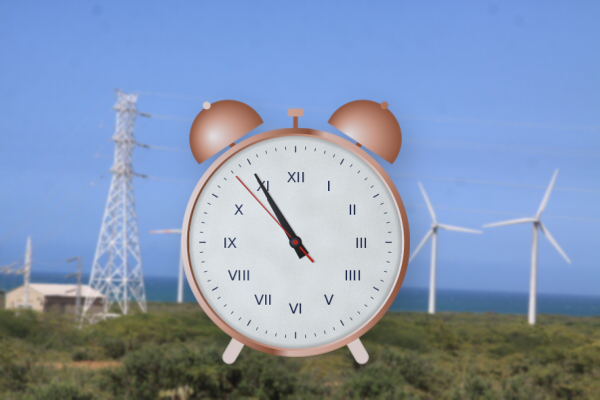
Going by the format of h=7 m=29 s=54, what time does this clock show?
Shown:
h=10 m=54 s=53
